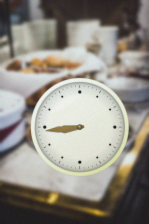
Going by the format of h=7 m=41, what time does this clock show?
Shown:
h=8 m=44
